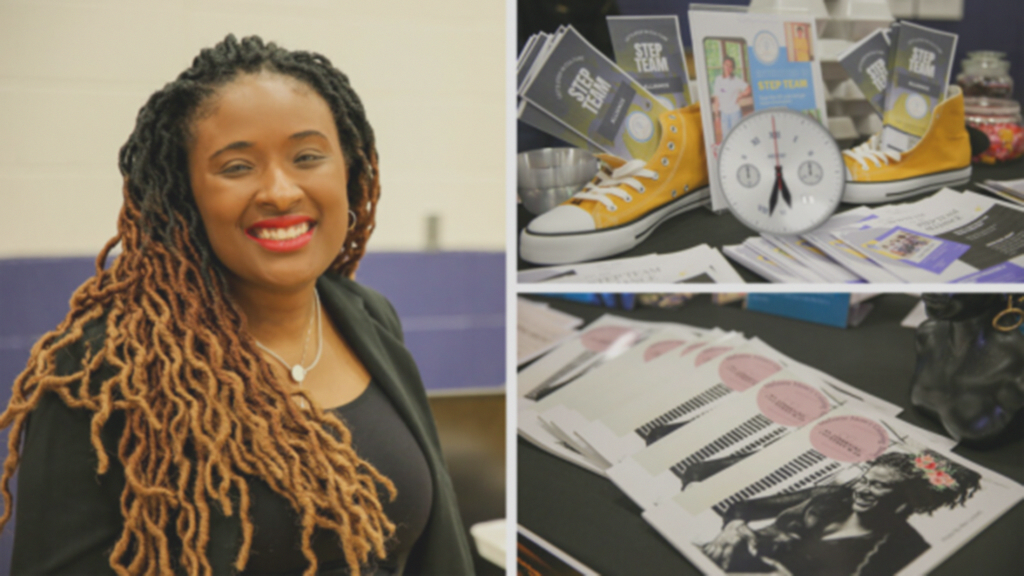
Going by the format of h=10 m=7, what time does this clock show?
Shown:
h=5 m=33
